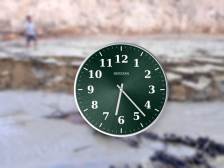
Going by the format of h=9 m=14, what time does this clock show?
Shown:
h=6 m=23
